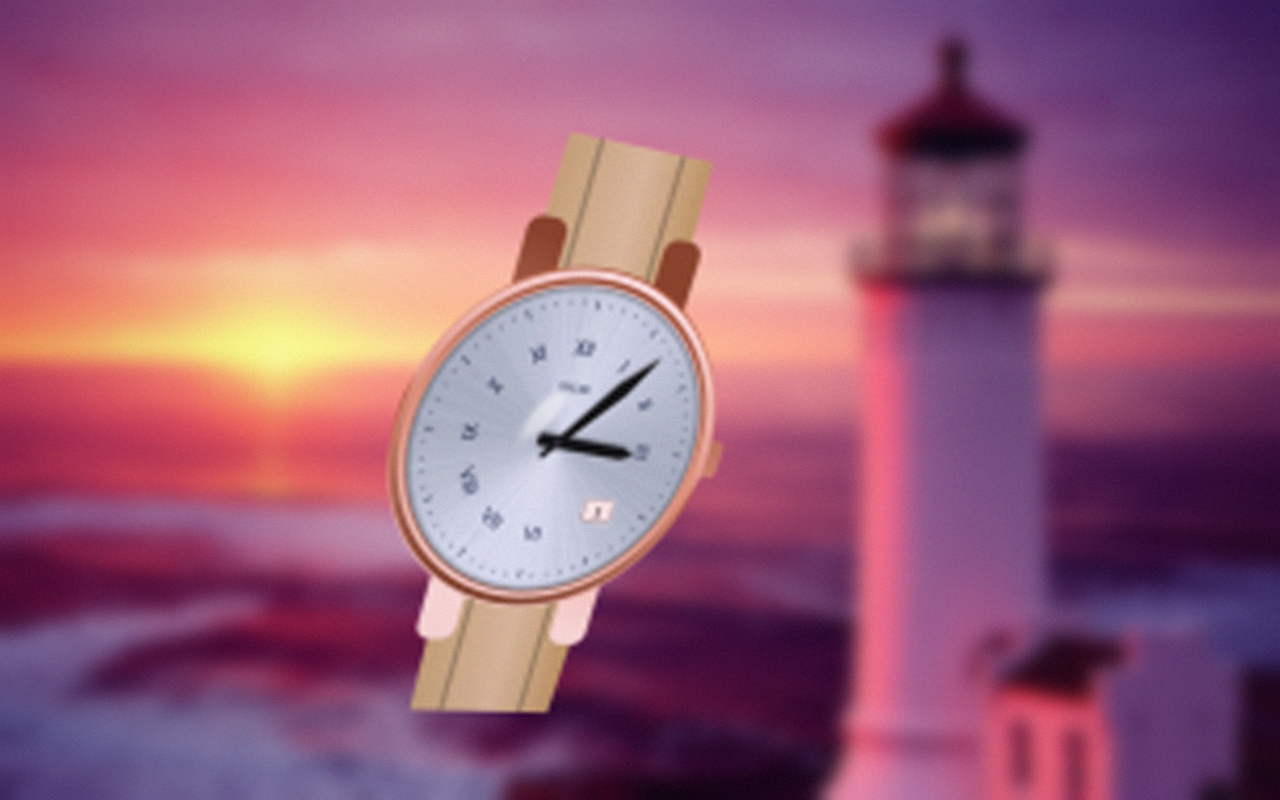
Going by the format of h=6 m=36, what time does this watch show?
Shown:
h=3 m=7
